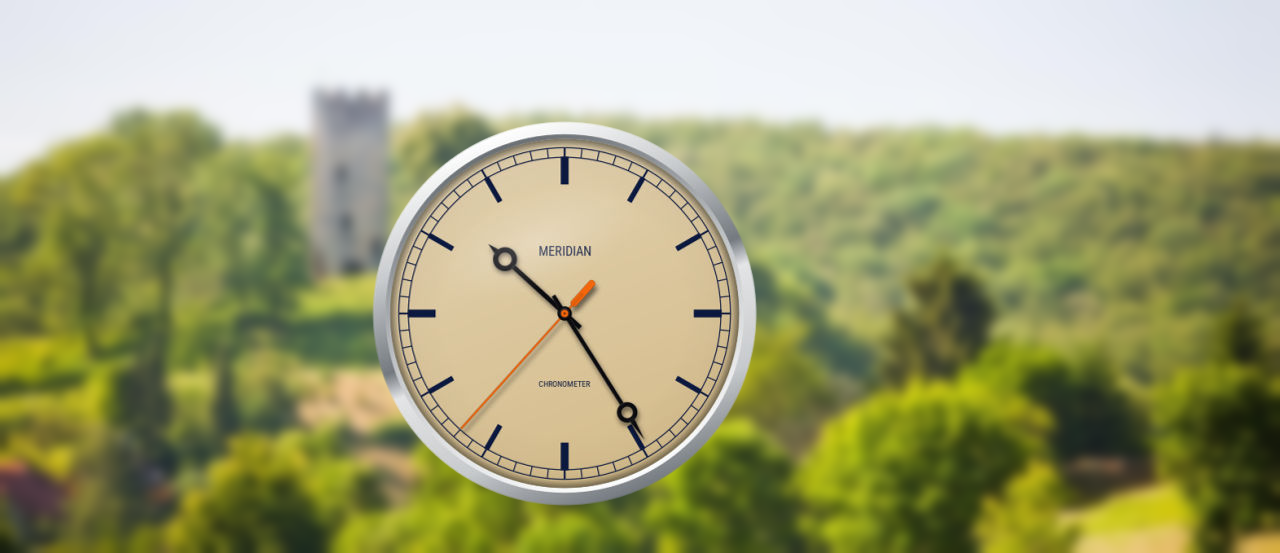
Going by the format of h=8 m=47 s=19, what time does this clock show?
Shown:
h=10 m=24 s=37
